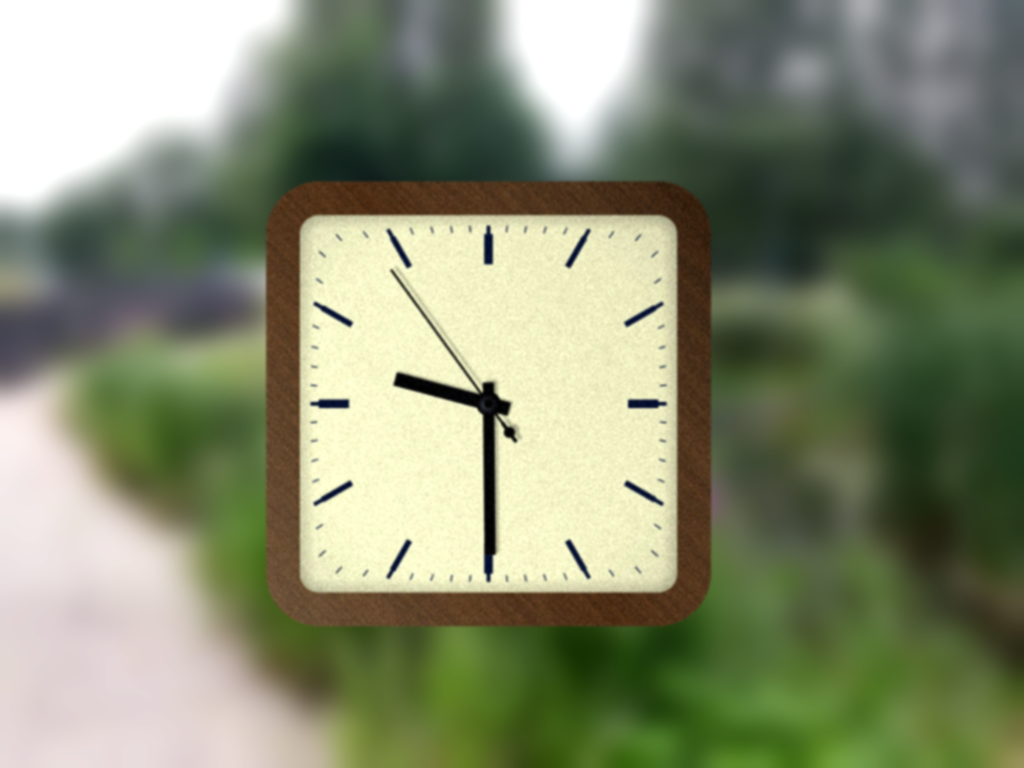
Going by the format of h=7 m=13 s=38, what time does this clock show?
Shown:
h=9 m=29 s=54
